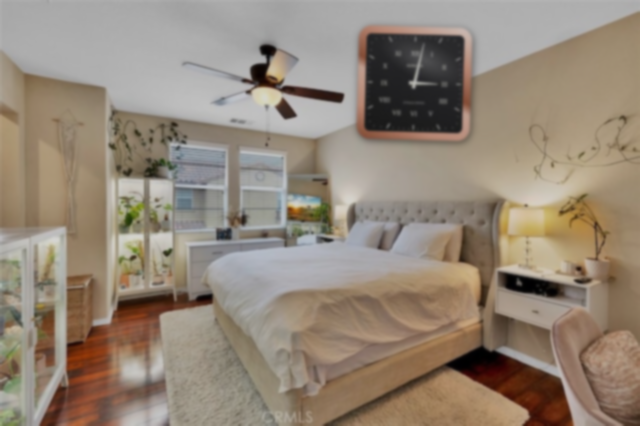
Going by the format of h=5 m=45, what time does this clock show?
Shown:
h=3 m=2
